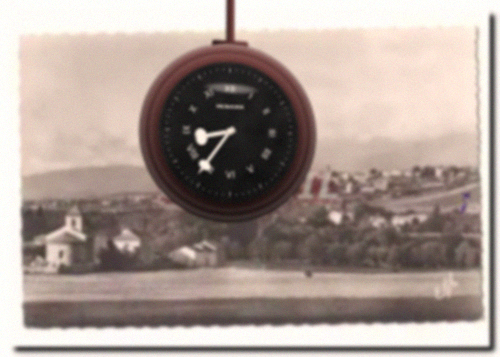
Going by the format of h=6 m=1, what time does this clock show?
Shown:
h=8 m=36
